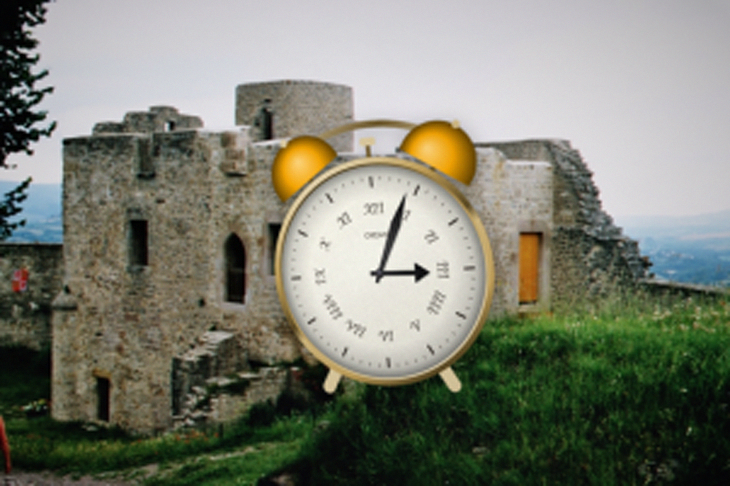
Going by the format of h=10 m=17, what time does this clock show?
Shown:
h=3 m=4
